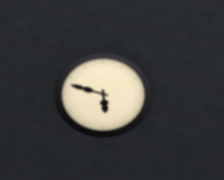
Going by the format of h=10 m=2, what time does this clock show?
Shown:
h=5 m=48
